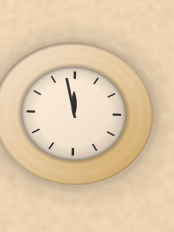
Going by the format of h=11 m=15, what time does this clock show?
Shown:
h=11 m=58
